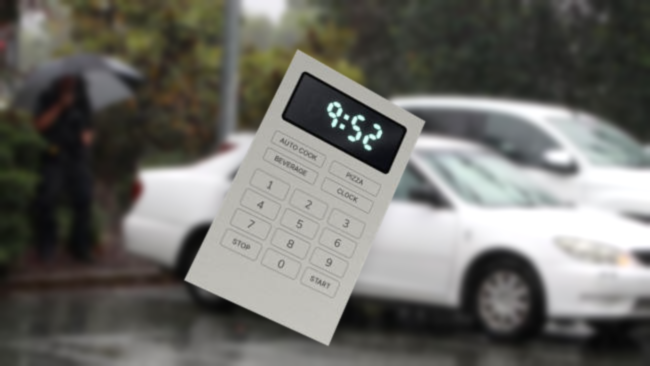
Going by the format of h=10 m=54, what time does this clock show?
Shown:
h=9 m=52
